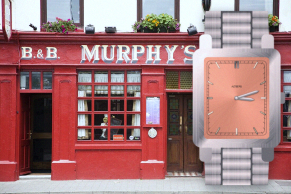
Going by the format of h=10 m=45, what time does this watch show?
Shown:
h=3 m=12
